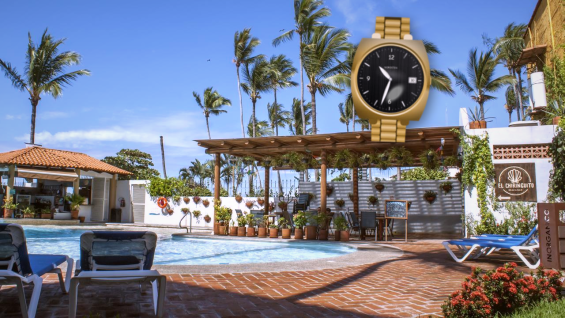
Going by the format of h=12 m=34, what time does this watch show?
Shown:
h=10 m=33
